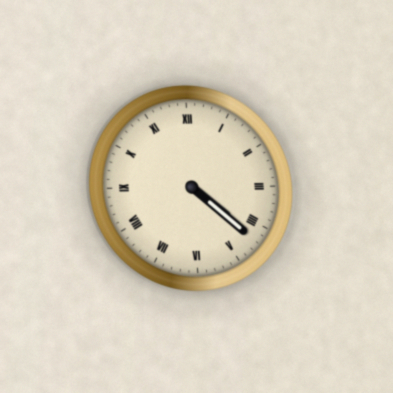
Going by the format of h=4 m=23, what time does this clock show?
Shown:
h=4 m=22
